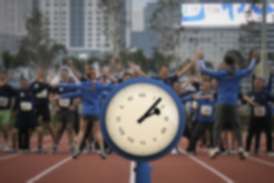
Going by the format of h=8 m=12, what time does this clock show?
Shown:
h=2 m=7
